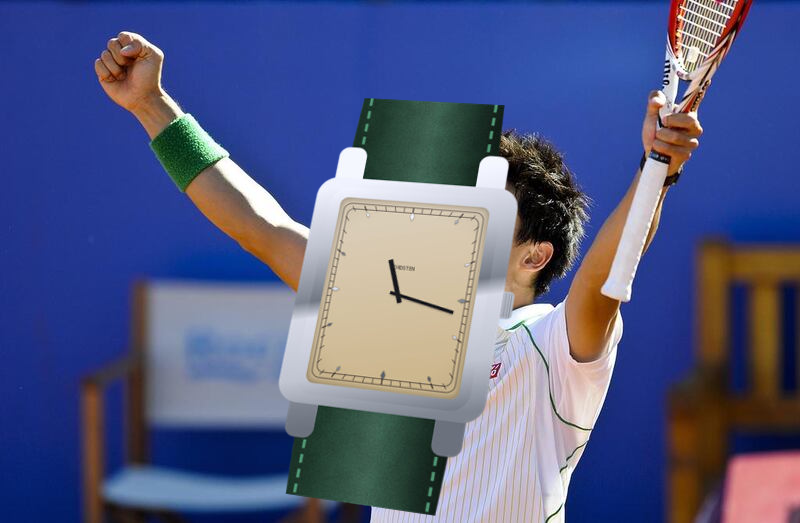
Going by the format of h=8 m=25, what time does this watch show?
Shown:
h=11 m=17
